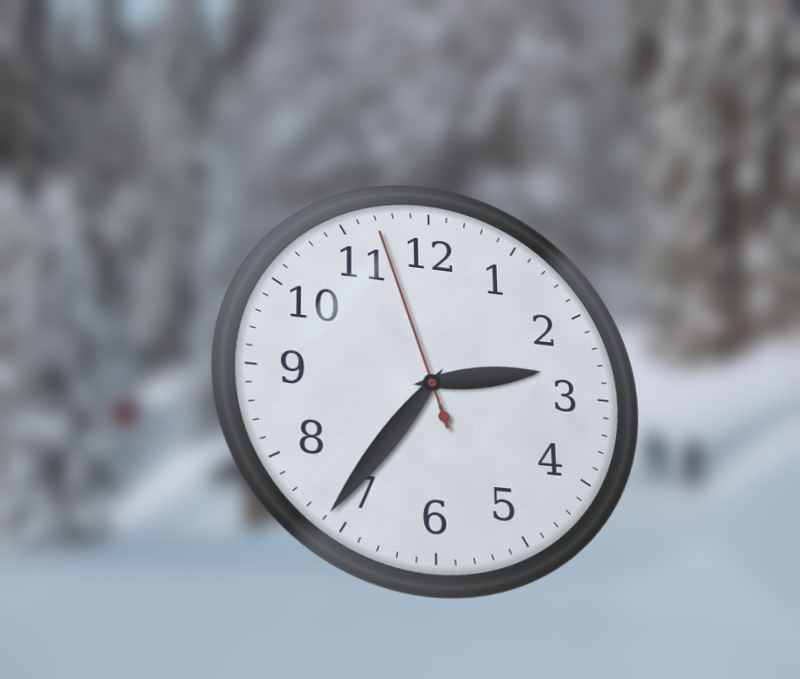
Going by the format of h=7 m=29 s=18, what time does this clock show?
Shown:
h=2 m=35 s=57
